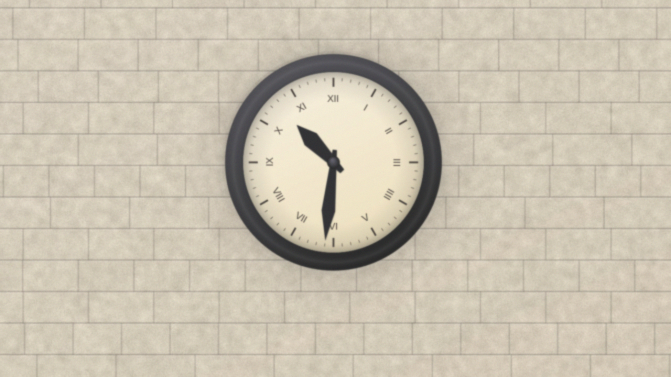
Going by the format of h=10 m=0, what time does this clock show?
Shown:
h=10 m=31
